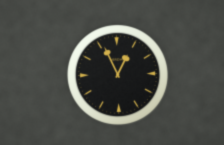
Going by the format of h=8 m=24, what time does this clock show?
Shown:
h=12 m=56
